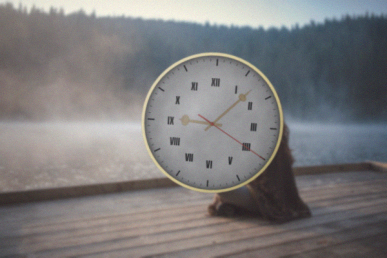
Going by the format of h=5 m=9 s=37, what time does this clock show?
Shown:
h=9 m=7 s=20
